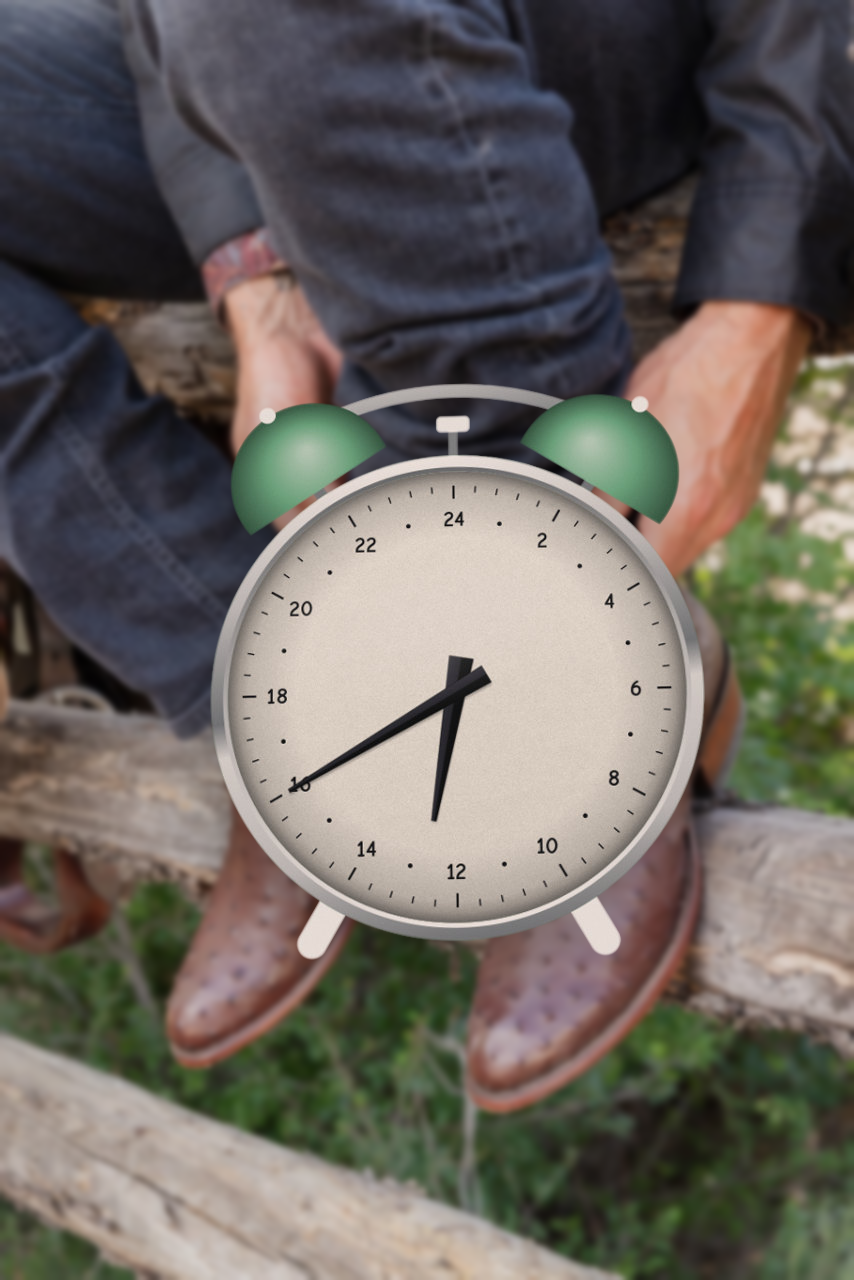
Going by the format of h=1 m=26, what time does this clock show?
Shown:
h=12 m=40
